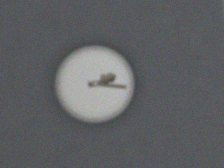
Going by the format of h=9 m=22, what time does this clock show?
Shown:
h=2 m=16
